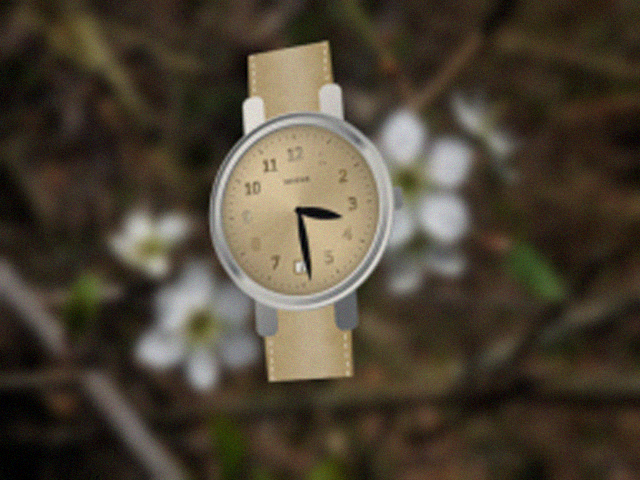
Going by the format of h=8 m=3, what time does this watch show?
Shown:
h=3 m=29
